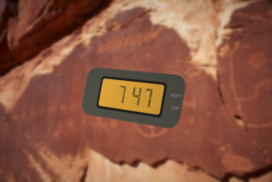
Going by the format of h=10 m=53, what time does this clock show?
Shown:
h=7 m=47
